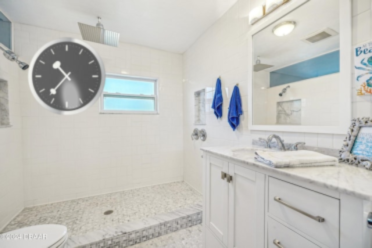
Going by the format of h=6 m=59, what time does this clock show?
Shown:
h=10 m=37
